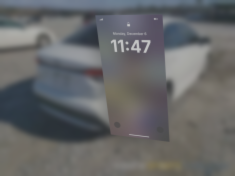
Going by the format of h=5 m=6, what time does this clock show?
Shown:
h=11 m=47
